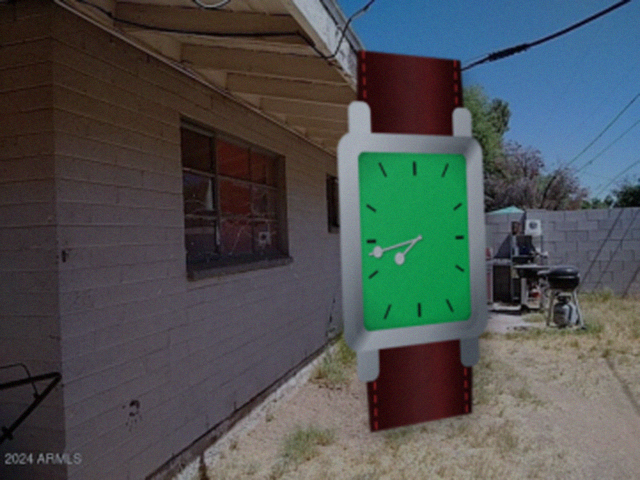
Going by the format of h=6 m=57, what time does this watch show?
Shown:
h=7 m=43
